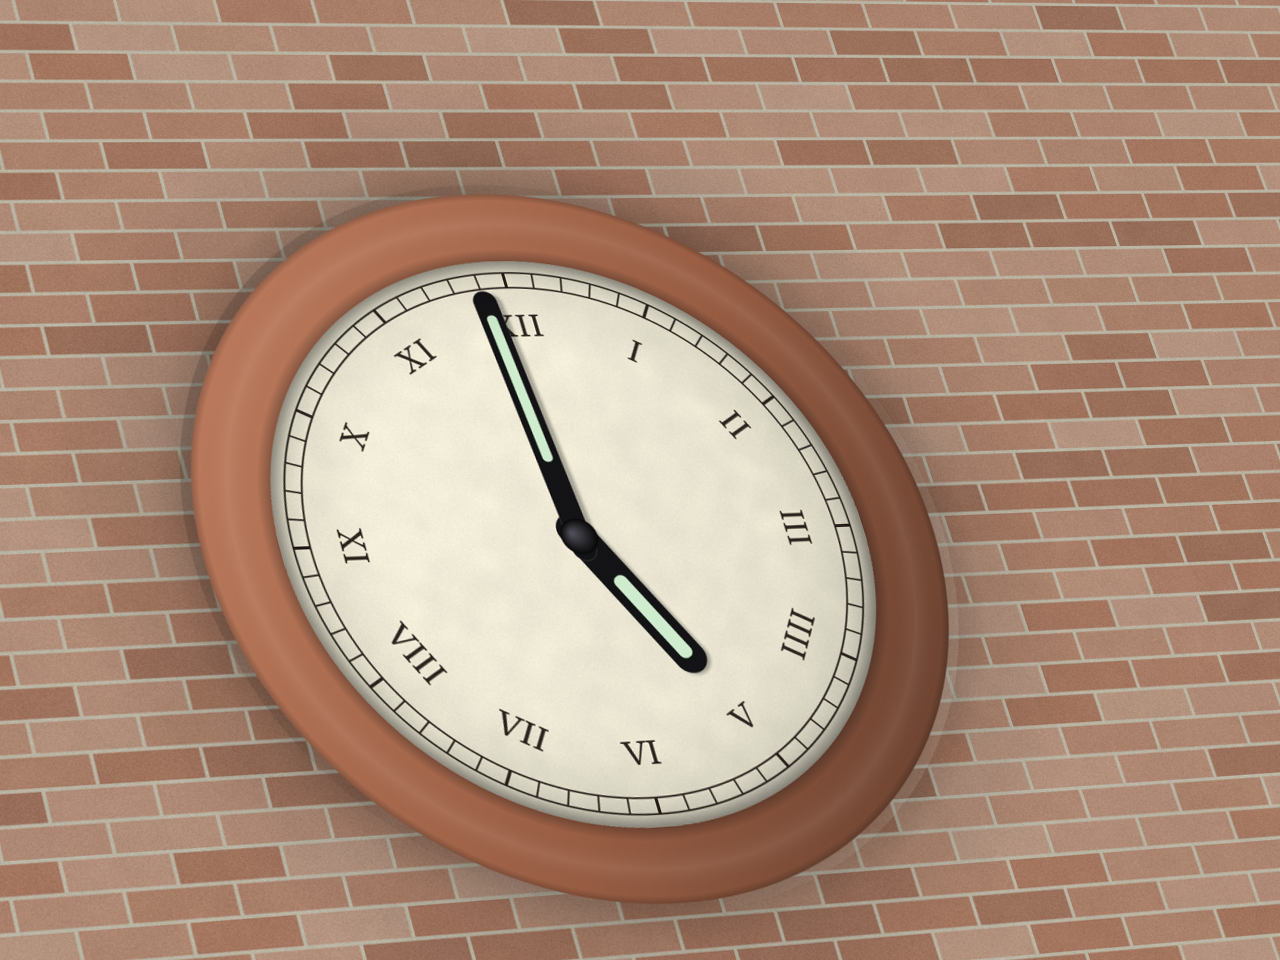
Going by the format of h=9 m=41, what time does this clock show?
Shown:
h=4 m=59
